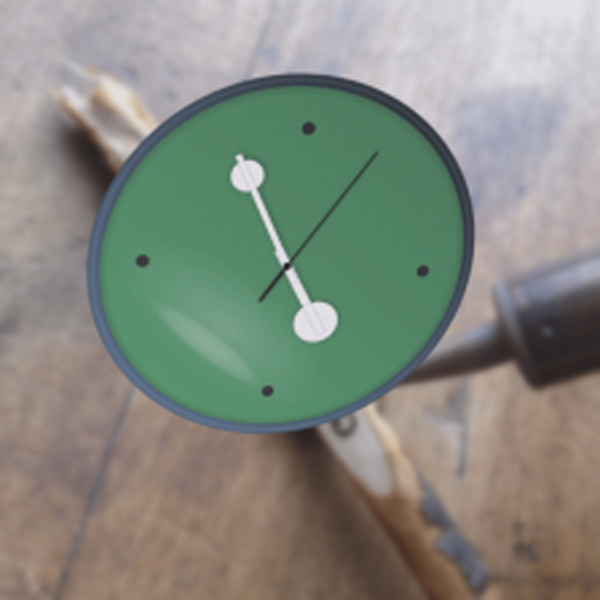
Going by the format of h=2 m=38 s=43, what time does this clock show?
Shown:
h=4 m=55 s=5
